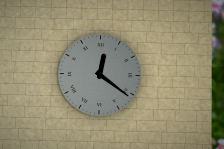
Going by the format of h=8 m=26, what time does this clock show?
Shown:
h=12 m=21
